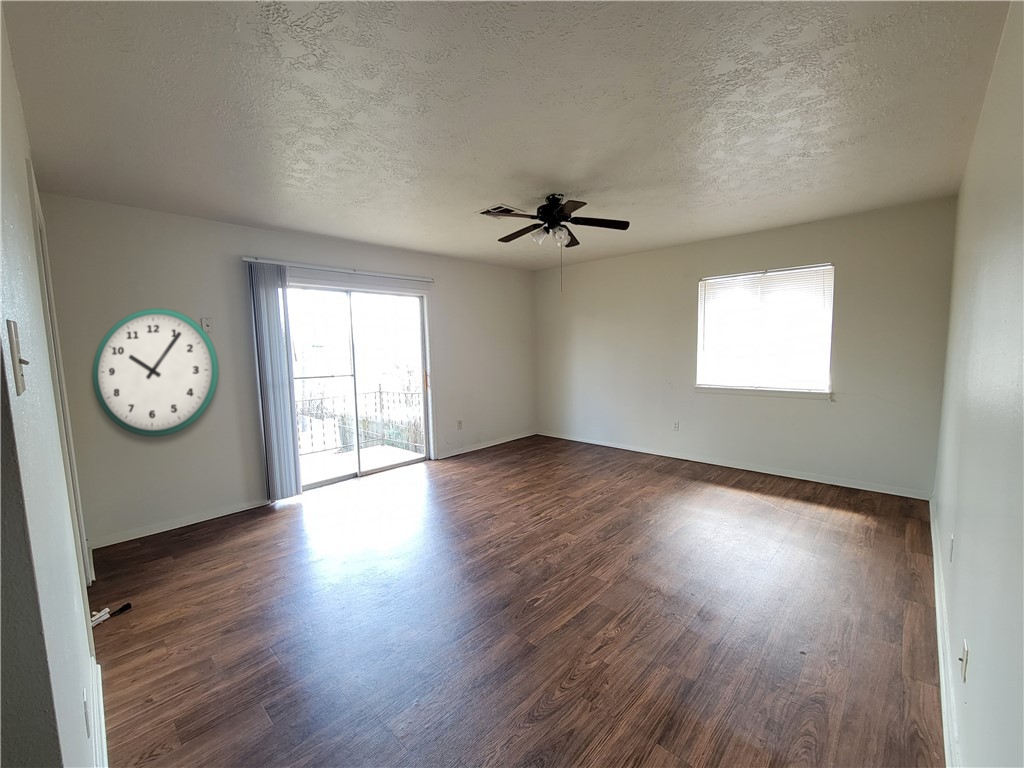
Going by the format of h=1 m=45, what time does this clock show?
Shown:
h=10 m=6
